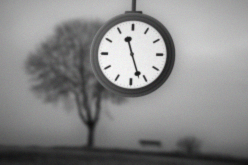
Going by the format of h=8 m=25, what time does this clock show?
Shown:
h=11 m=27
